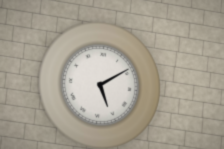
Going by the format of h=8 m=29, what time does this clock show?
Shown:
h=5 m=9
